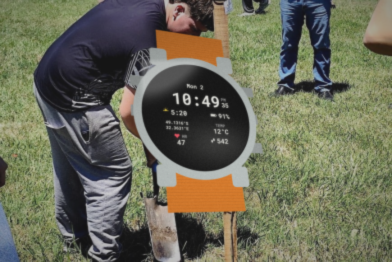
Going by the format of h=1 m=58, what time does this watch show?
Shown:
h=10 m=49
